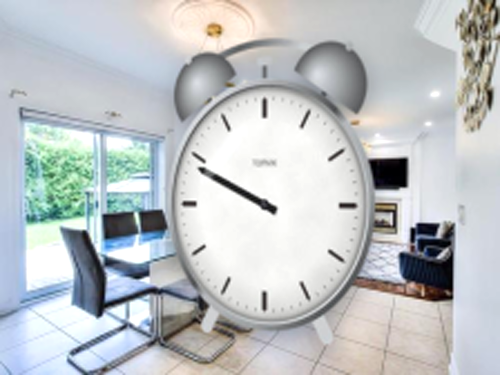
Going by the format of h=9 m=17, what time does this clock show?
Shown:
h=9 m=49
